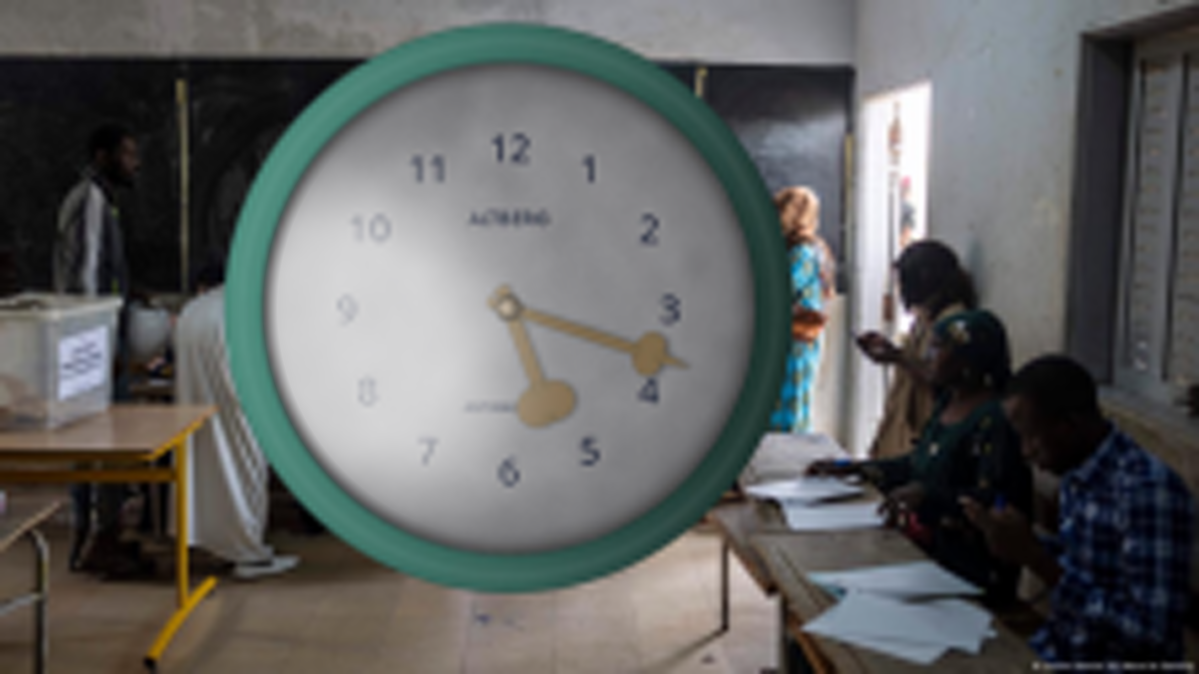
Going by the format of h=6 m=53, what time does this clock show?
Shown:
h=5 m=18
